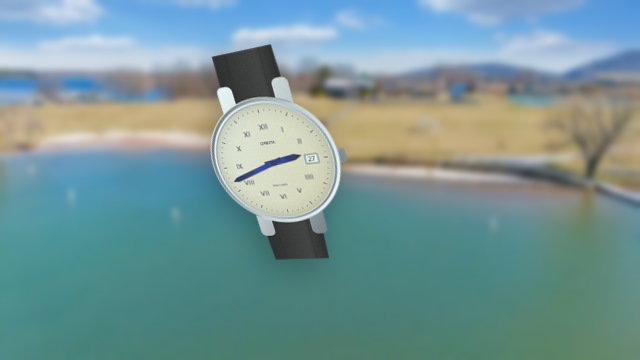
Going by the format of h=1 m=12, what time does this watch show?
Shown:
h=2 m=42
